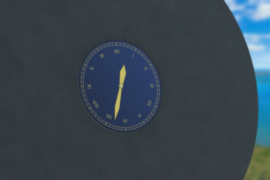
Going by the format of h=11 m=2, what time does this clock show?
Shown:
h=12 m=33
